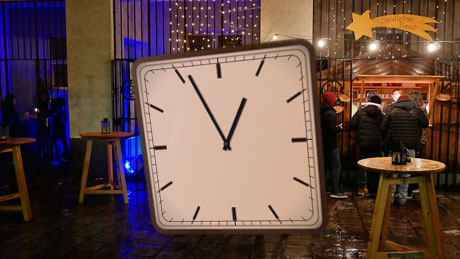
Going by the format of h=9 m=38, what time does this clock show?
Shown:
h=12 m=56
